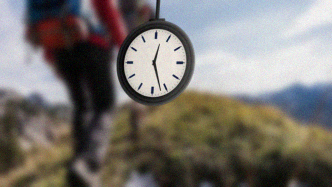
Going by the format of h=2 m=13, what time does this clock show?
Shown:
h=12 m=27
